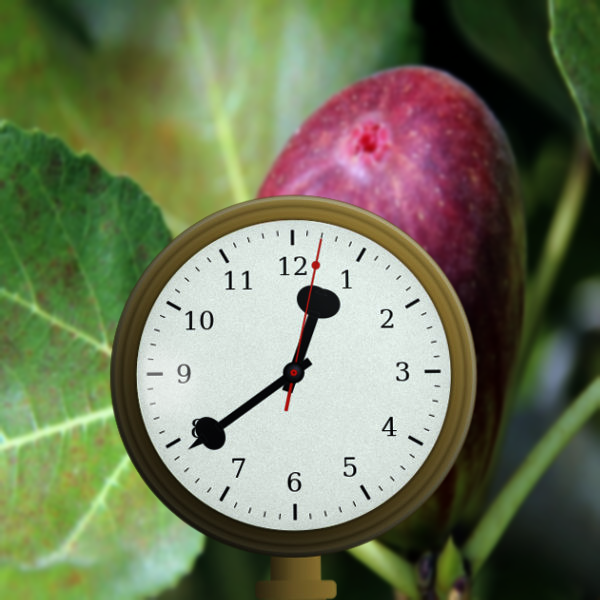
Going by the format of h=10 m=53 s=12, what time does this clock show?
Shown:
h=12 m=39 s=2
